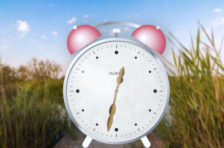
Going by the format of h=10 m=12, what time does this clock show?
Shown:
h=12 m=32
